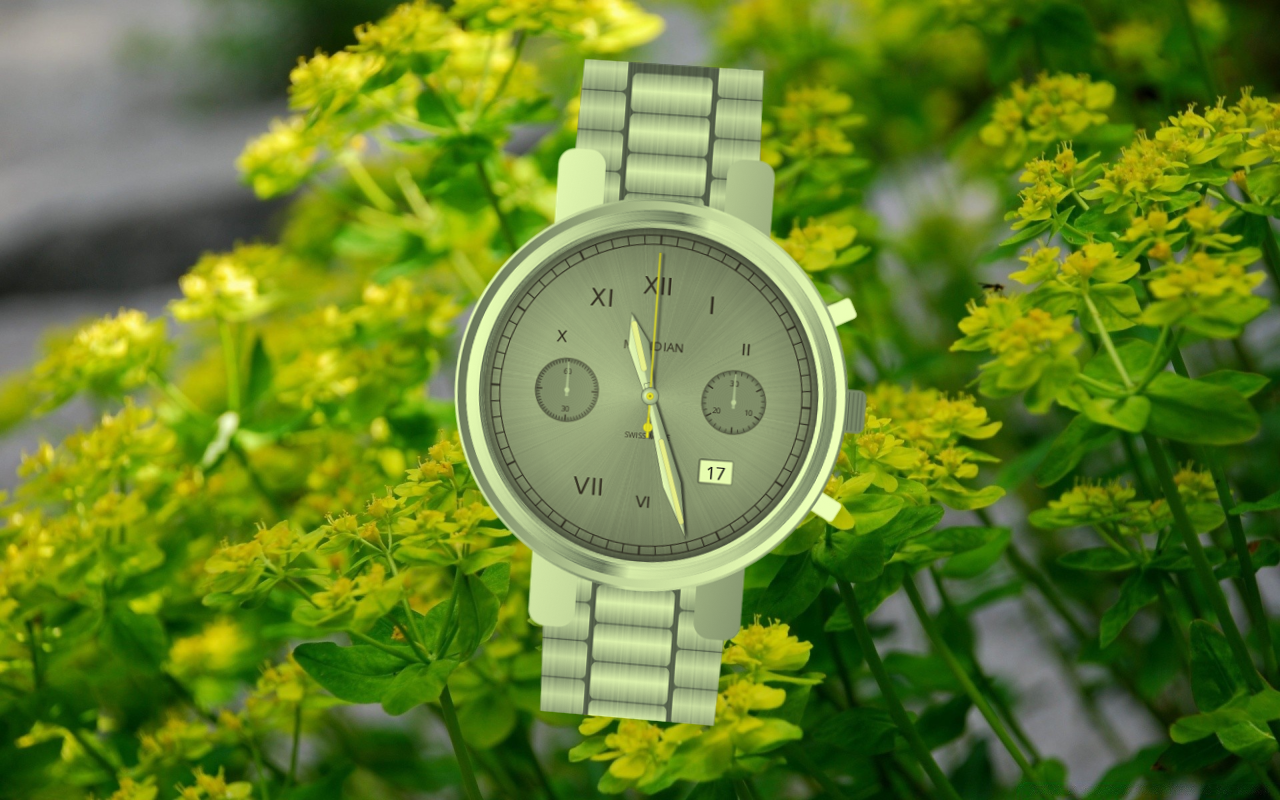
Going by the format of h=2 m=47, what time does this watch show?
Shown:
h=11 m=27
